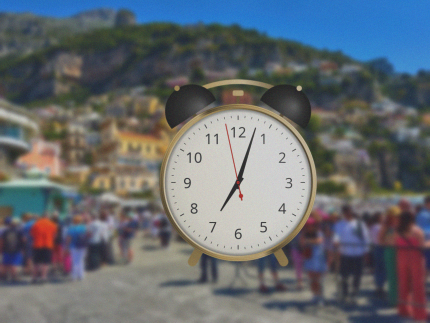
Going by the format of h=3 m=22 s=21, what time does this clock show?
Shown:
h=7 m=2 s=58
